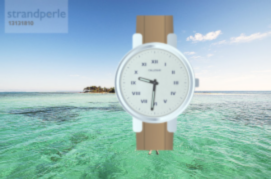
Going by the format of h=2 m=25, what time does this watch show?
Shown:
h=9 m=31
